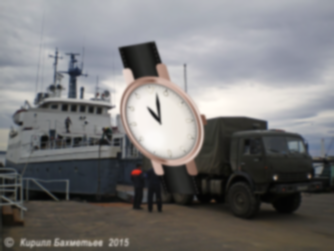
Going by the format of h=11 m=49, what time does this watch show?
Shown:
h=11 m=2
